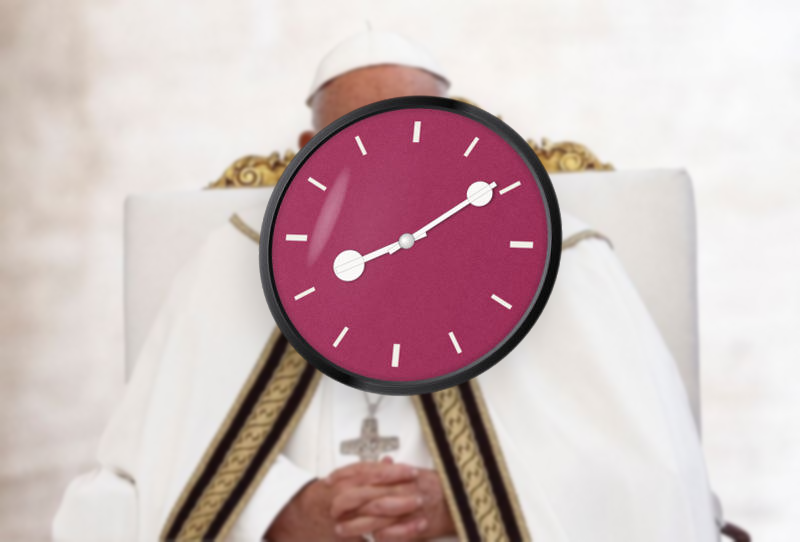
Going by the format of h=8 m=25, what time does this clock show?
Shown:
h=8 m=9
